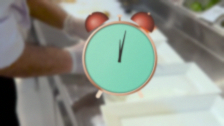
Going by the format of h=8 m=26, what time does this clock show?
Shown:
h=12 m=2
